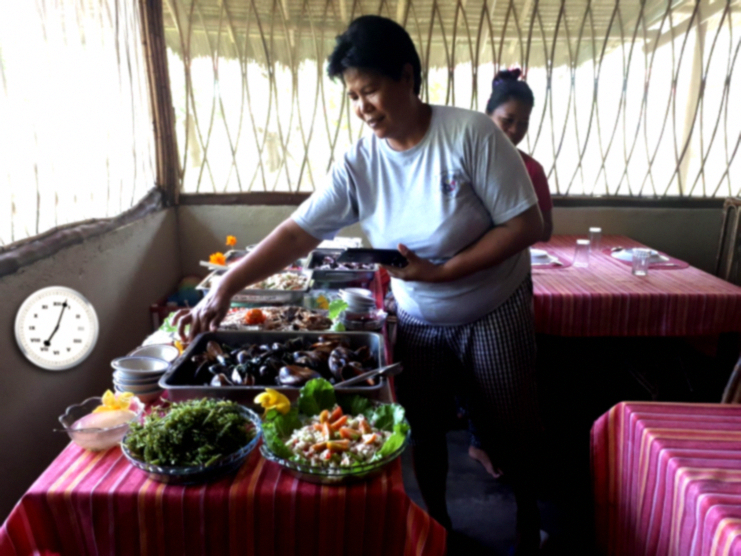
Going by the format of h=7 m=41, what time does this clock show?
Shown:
h=7 m=3
